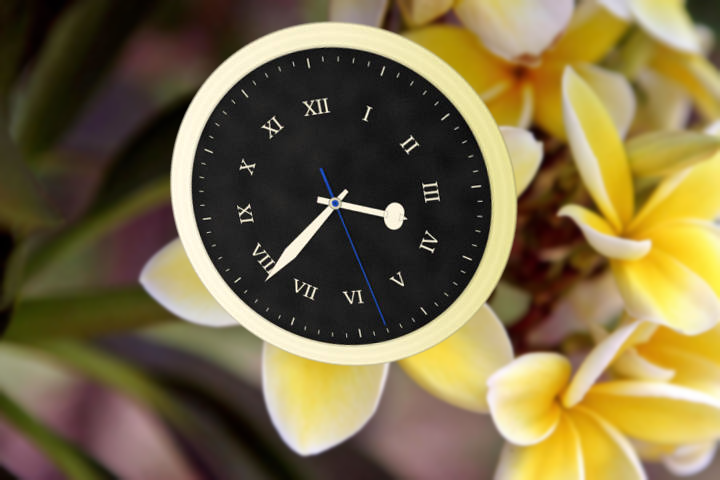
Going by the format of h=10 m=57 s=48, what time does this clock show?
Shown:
h=3 m=38 s=28
